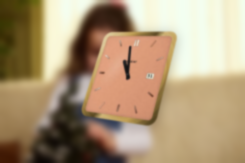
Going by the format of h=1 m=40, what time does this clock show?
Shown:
h=10 m=58
